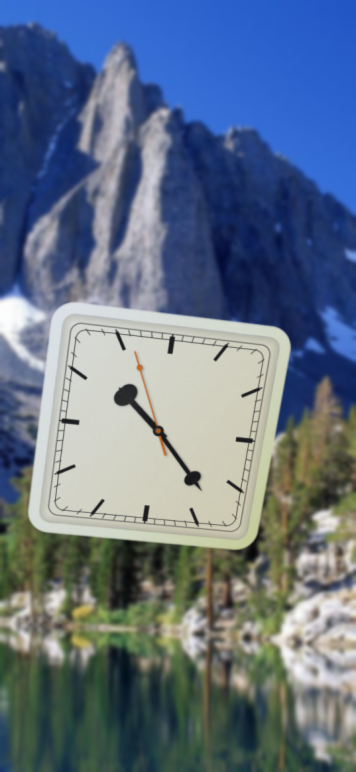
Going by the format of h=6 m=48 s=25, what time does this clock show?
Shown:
h=10 m=22 s=56
